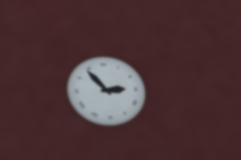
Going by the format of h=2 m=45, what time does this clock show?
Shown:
h=2 m=54
